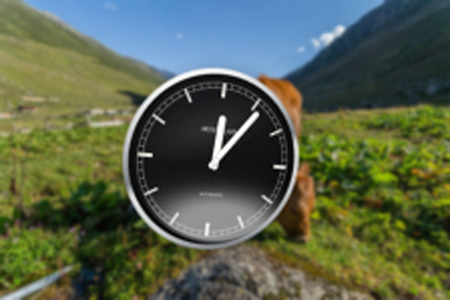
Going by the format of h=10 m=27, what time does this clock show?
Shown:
h=12 m=6
